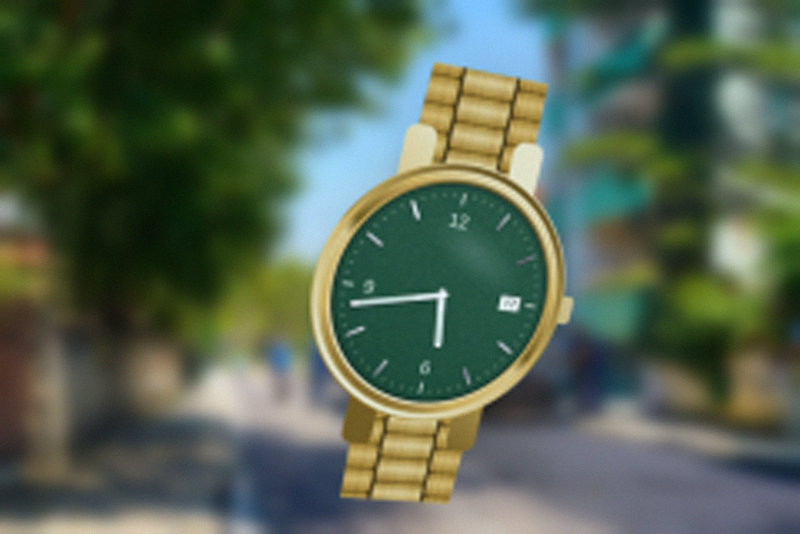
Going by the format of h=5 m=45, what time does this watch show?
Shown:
h=5 m=43
